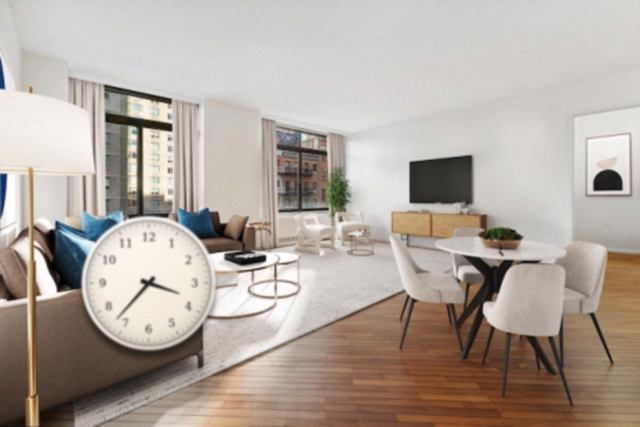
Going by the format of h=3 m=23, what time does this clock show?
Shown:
h=3 m=37
